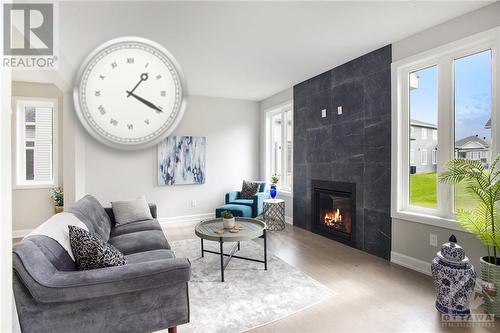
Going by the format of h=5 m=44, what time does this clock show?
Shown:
h=1 m=20
